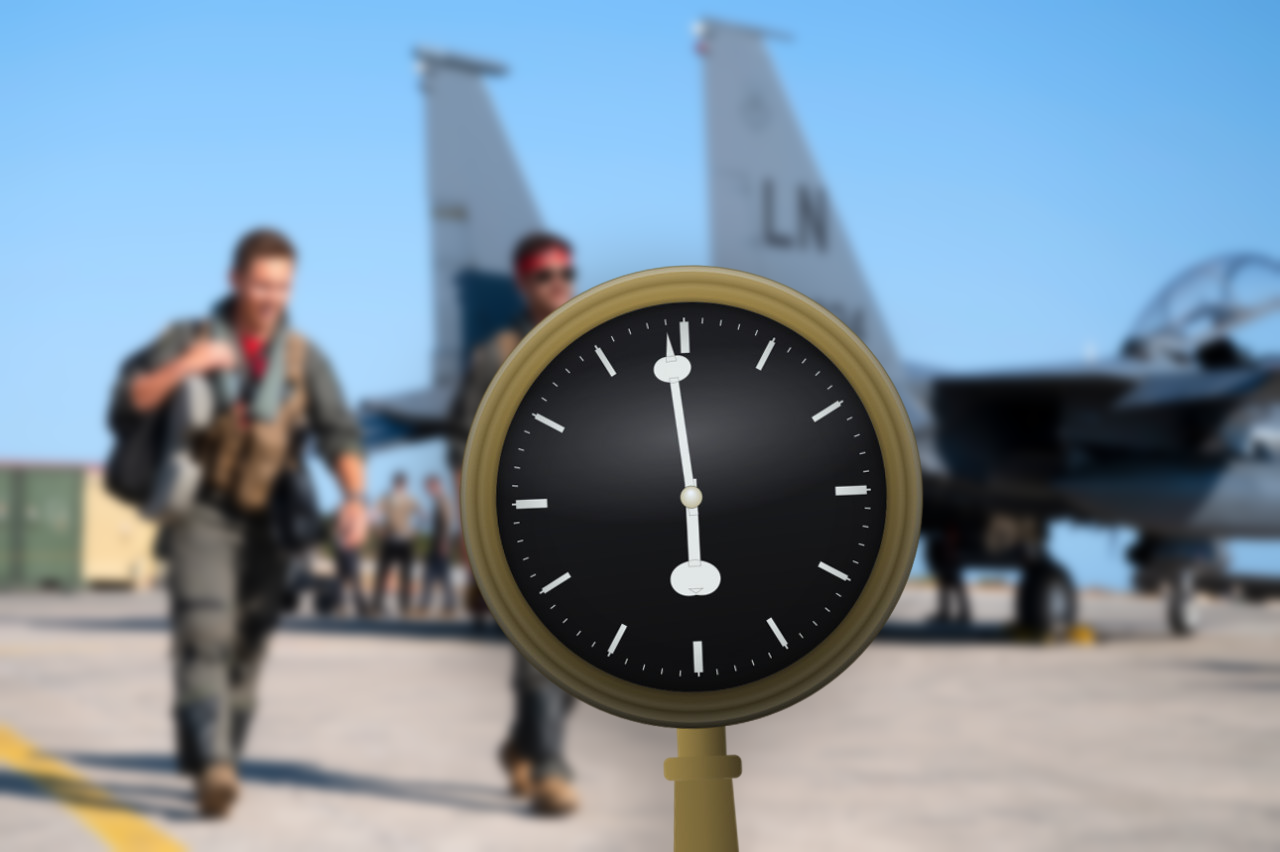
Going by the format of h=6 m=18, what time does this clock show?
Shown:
h=5 m=59
